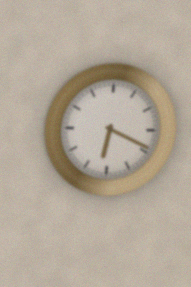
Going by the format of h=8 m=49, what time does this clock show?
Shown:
h=6 m=19
